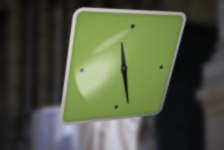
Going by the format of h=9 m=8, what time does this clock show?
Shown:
h=11 m=27
